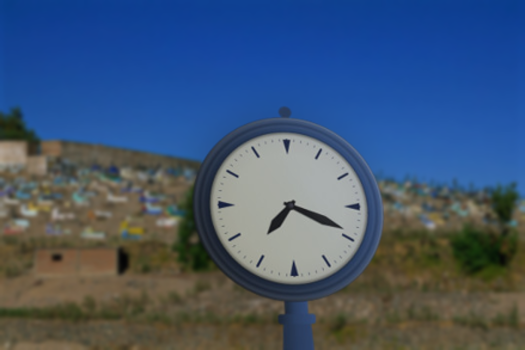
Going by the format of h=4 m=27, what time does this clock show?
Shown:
h=7 m=19
